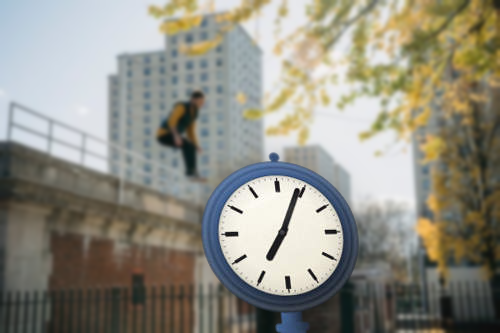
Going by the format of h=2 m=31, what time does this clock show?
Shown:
h=7 m=4
